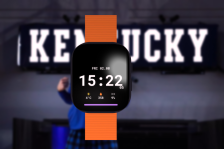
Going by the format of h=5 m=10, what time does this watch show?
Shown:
h=15 m=22
